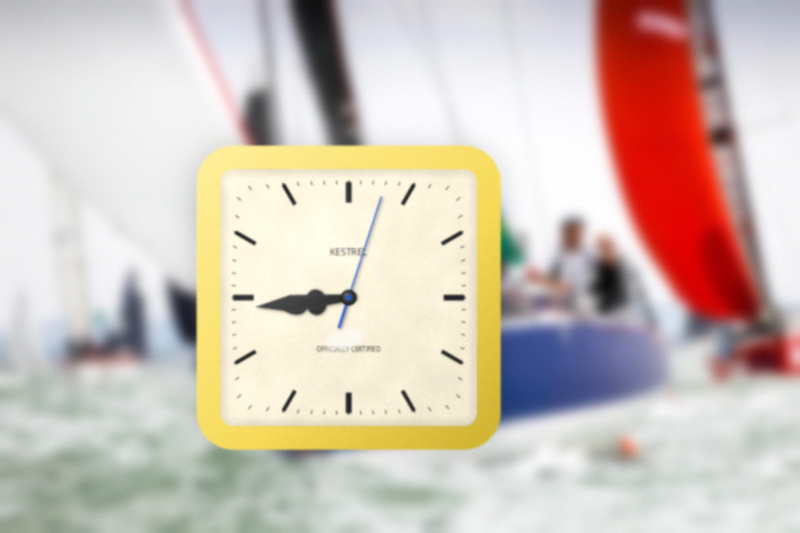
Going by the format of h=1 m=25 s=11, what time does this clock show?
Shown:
h=8 m=44 s=3
